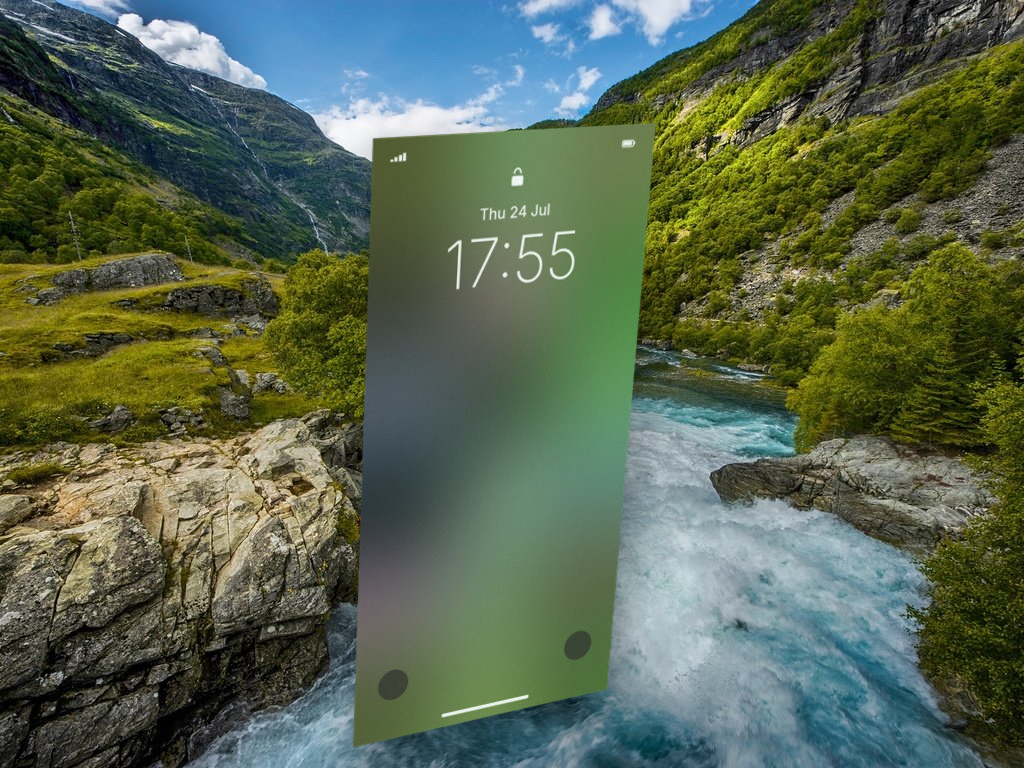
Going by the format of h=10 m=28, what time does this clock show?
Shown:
h=17 m=55
